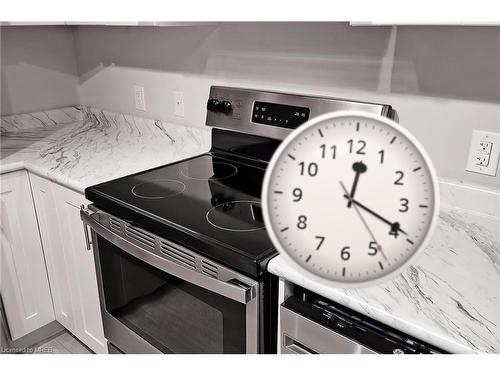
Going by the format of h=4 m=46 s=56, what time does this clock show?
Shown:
h=12 m=19 s=24
